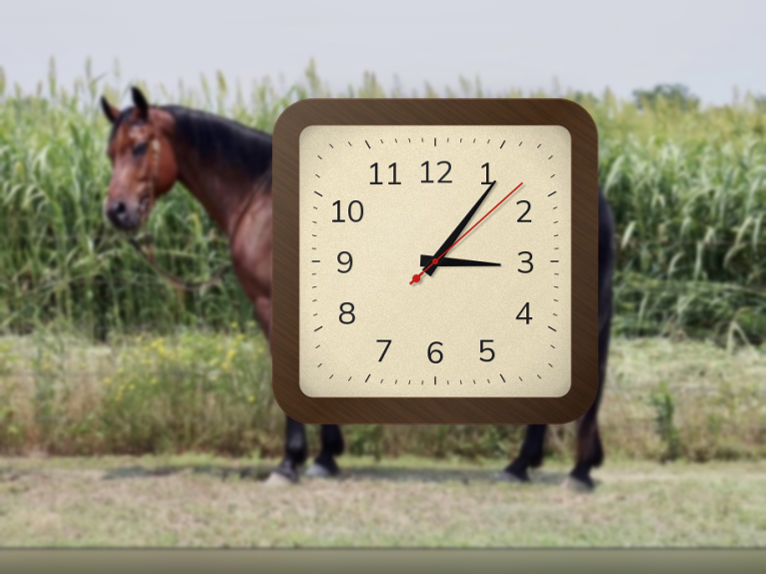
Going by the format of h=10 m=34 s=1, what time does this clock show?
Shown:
h=3 m=6 s=8
